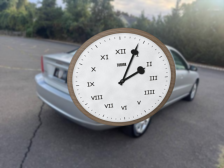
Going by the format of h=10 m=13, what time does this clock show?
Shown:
h=2 m=4
